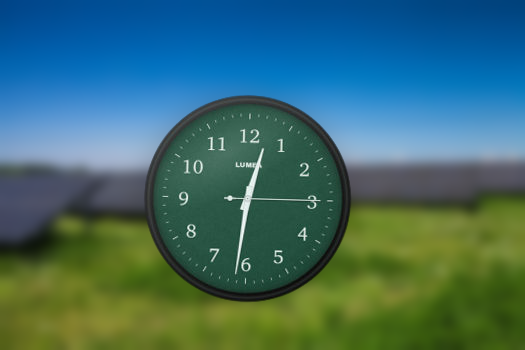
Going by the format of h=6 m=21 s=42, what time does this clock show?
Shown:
h=12 m=31 s=15
